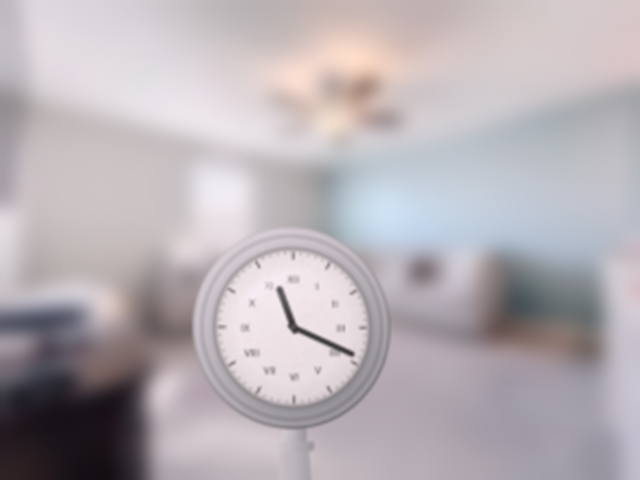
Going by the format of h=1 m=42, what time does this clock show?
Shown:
h=11 m=19
